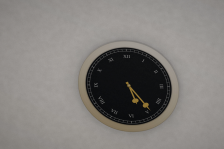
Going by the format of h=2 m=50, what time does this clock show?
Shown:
h=5 m=24
